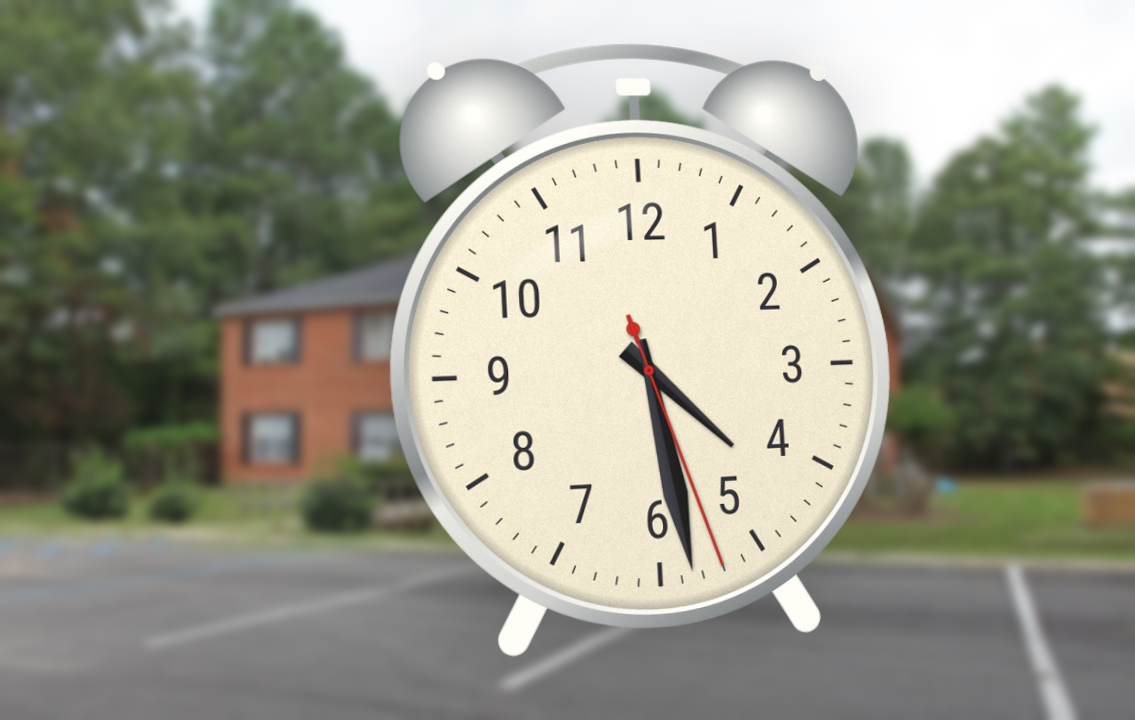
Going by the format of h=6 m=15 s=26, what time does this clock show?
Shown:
h=4 m=28 s=27
